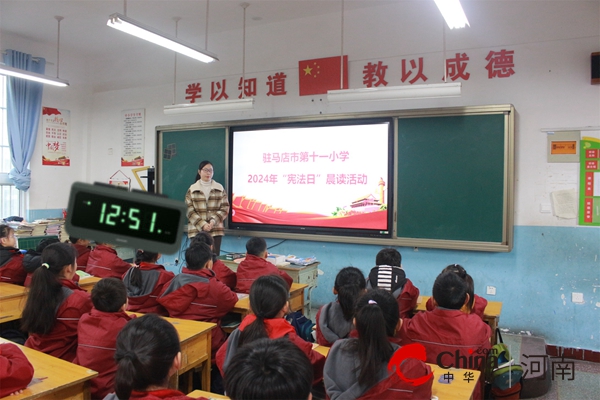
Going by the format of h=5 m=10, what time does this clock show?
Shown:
h=12 m=51
